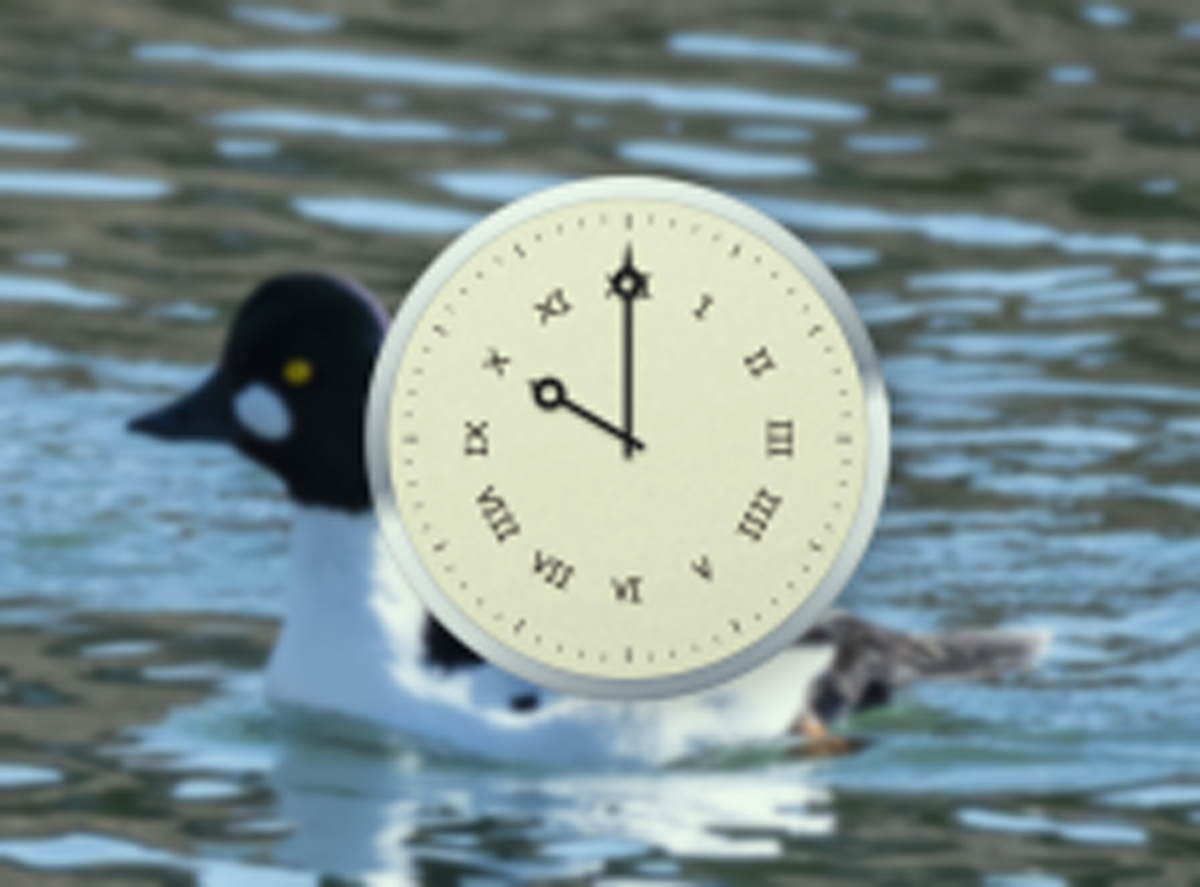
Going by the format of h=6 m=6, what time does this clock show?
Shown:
h=10 m=0
